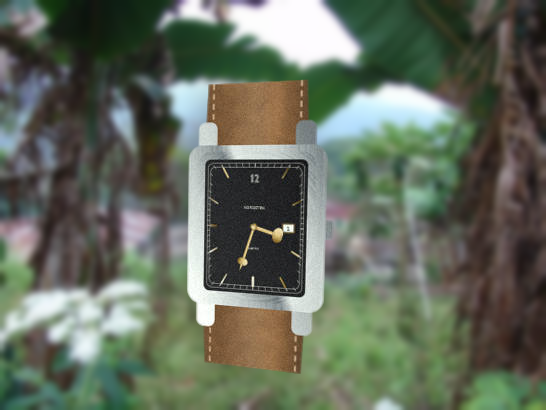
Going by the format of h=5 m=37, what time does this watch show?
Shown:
h=3 m=33
